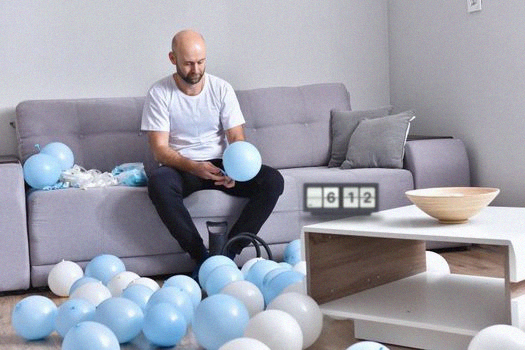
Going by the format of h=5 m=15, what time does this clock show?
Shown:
h=6 m=12
